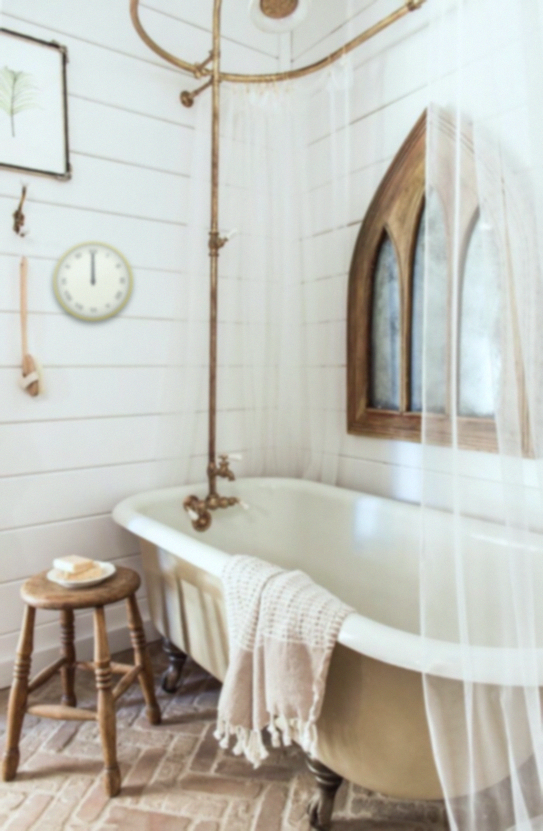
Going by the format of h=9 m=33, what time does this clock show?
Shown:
h=12 m=0
